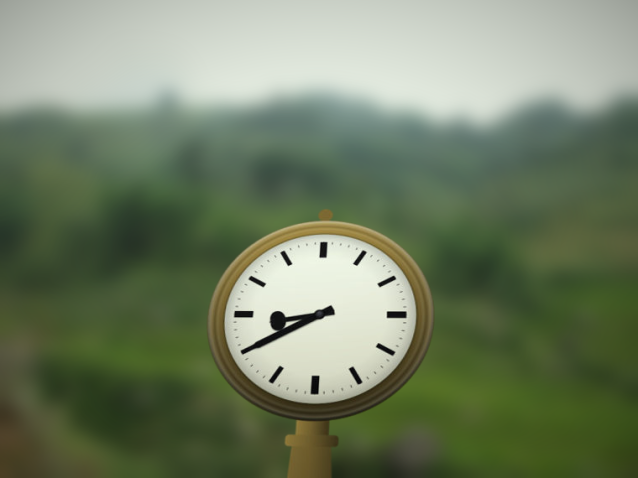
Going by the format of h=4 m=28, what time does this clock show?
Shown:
h=8 m=40
